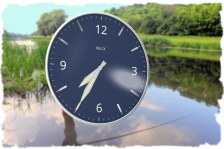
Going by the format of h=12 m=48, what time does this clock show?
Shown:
h=7 m=35
